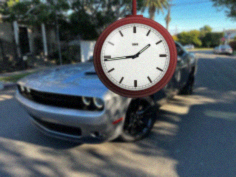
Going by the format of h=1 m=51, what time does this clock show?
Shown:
h=1 m=44
